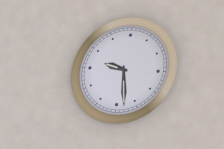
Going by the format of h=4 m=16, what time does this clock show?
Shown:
h=9 m=28
